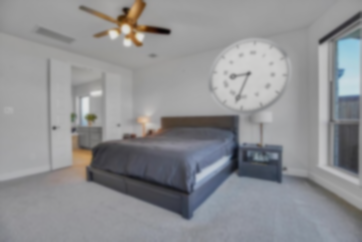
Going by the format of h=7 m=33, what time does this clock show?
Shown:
h=8 m=32
